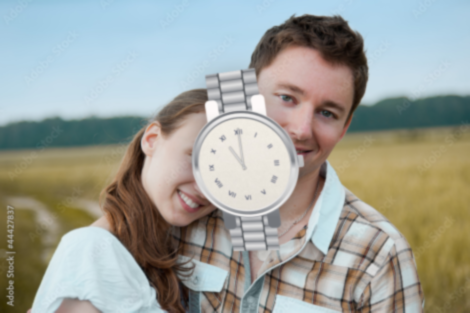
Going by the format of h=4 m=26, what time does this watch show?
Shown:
h=11 m=0
